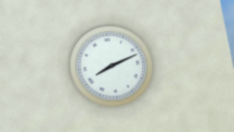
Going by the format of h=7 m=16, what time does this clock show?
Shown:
h=8 m=12
